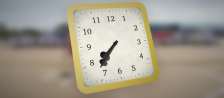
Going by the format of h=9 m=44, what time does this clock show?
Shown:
h=7 m=37
